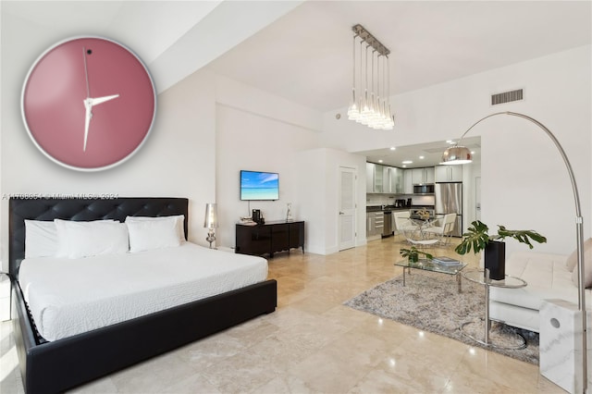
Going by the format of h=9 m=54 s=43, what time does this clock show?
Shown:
h=2 m=30 s=59
